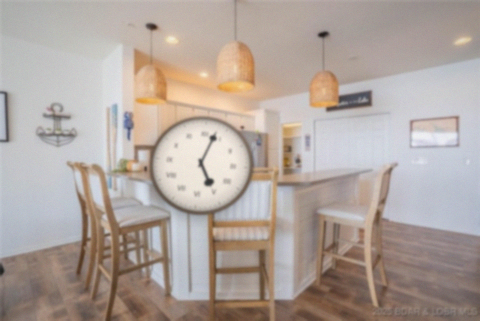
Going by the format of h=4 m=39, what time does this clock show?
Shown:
h=5 m=3
